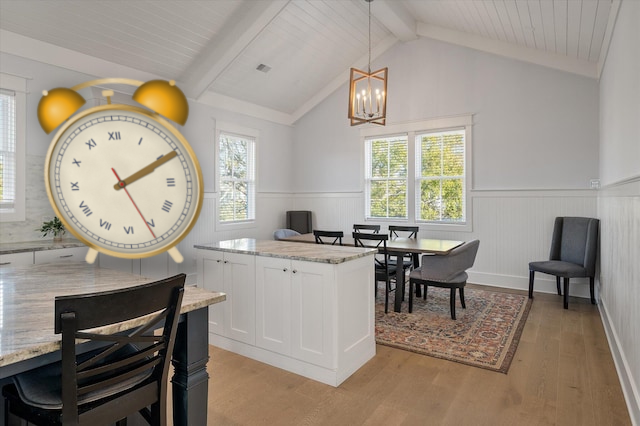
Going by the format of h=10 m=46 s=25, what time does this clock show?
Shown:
h=2 m=10 s=26
